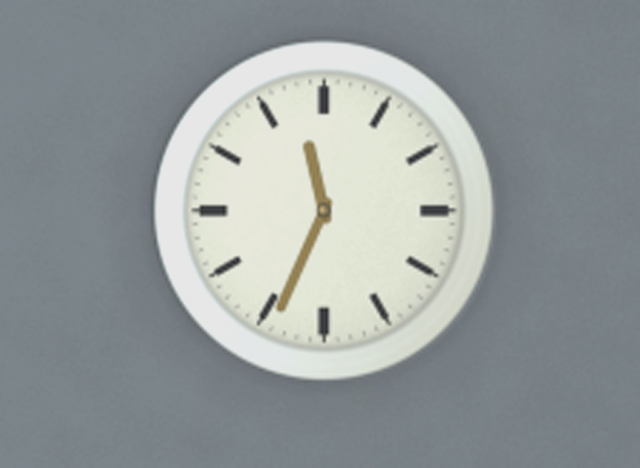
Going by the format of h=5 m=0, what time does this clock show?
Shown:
h=11 m=34
